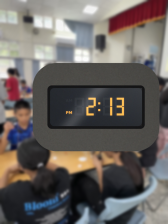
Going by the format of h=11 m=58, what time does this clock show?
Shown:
h=2 m=13
